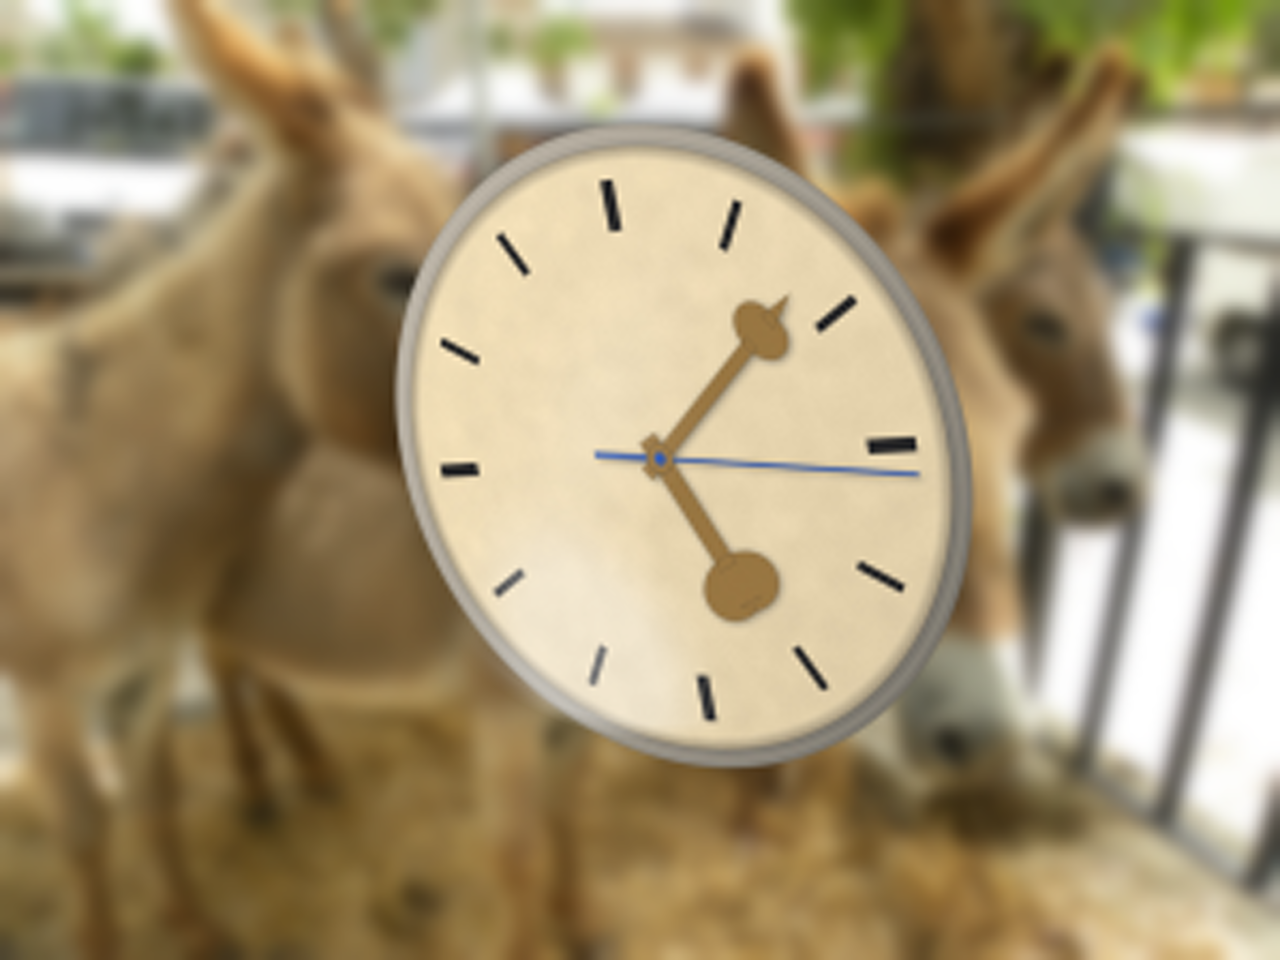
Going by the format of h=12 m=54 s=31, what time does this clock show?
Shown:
h=5 m=8 s=16
